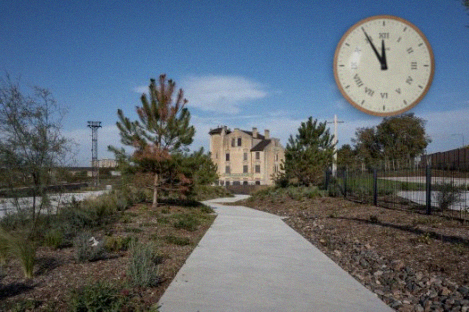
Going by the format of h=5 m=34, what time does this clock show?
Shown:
h=11 m=55
